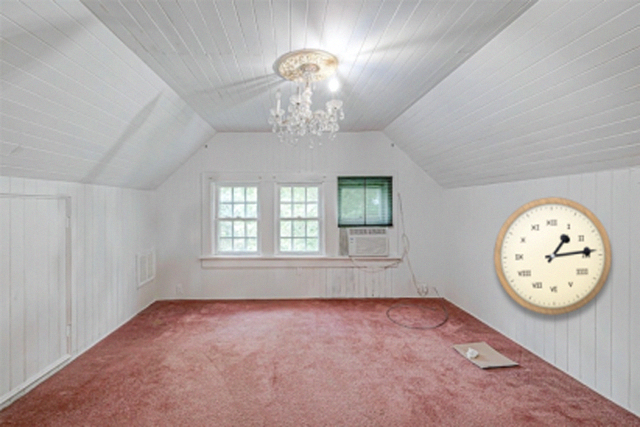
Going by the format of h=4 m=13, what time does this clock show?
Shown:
h=1 m=14
